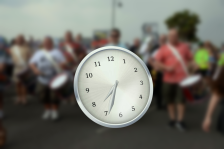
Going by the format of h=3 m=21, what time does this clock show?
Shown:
h=7 m=34
